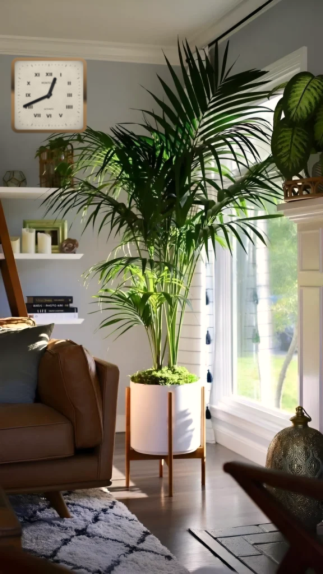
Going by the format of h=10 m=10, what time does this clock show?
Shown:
h=12 m=41
